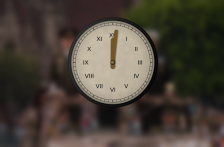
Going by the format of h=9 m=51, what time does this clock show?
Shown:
h=12 m=1
